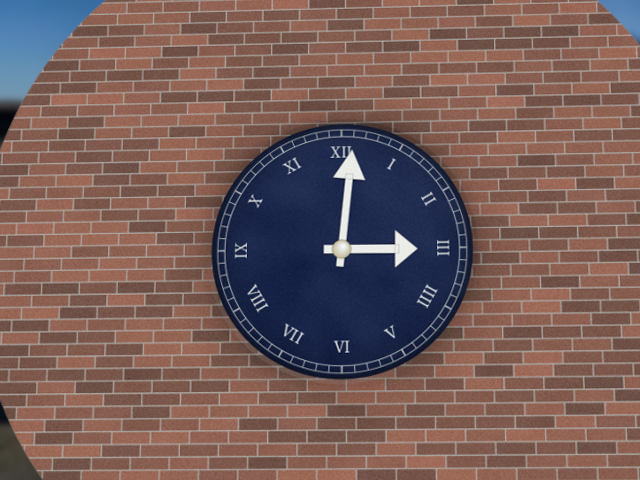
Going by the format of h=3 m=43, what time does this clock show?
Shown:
h=3 m=1
